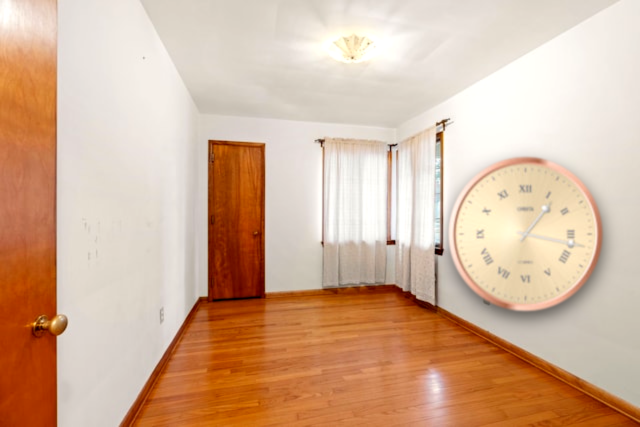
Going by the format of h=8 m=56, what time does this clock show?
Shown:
h=1 m=17
